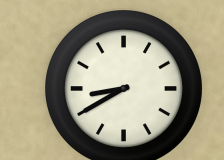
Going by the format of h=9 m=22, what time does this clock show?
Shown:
h=8 m=40
